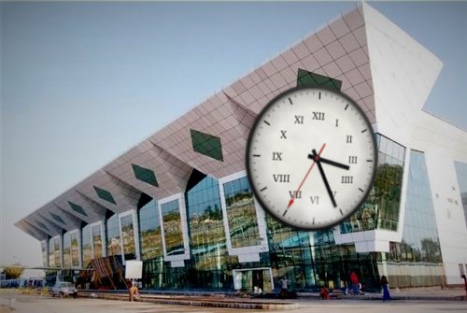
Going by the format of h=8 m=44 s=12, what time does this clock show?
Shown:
h=3 m=25 s=35
